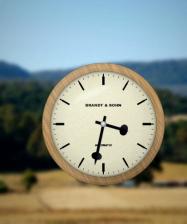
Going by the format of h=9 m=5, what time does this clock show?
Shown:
h=3 m=32
